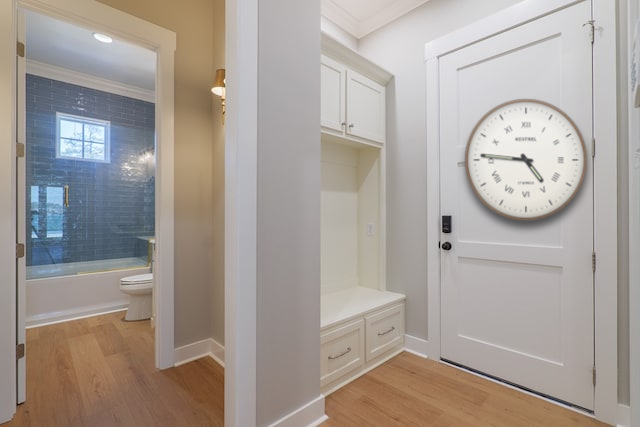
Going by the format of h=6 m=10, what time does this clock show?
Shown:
h=4 m=46
